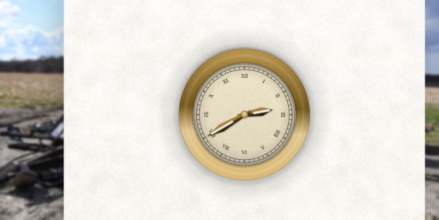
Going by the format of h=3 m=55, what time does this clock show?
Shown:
h=2 m=40
